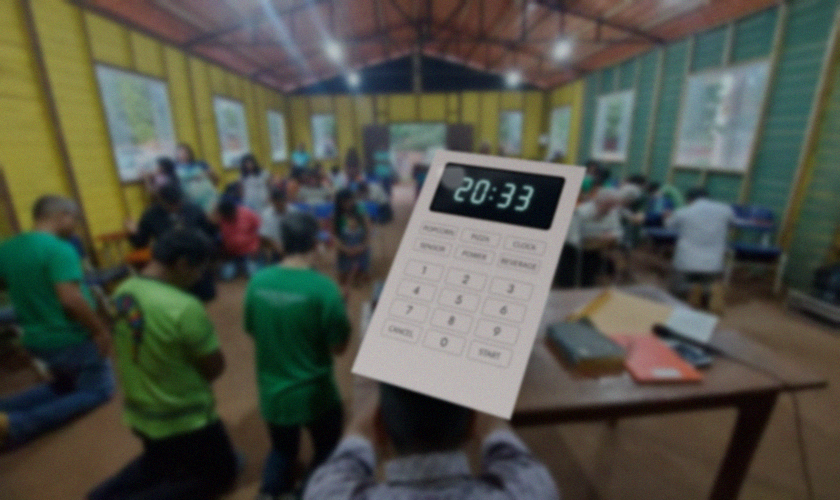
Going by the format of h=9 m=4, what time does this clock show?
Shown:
h=20 m=33
